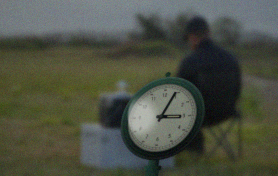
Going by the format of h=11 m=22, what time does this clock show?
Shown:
h=3 m=4
